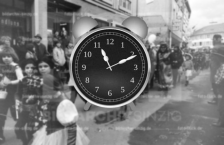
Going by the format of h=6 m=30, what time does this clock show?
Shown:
h=11 m=11
